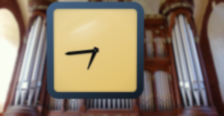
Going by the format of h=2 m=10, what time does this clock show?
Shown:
h=6 m=44
